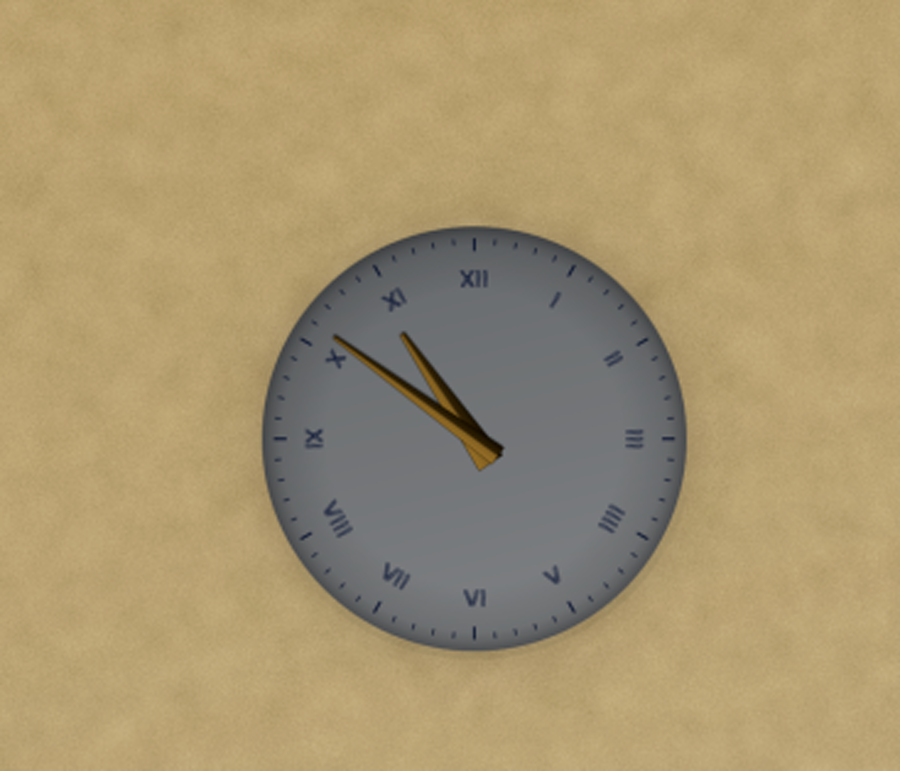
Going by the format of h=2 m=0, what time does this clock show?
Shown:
h=10 m=51
